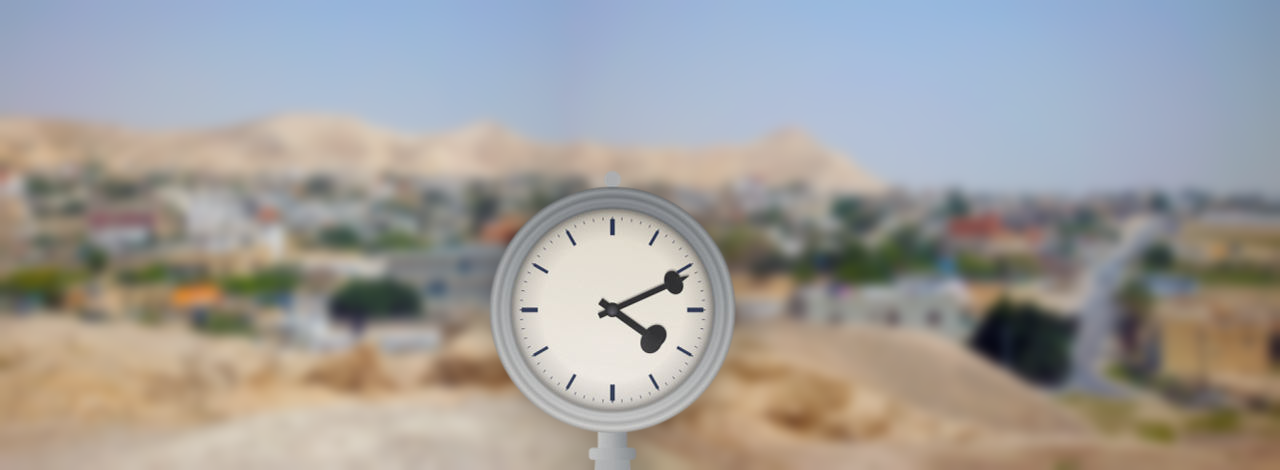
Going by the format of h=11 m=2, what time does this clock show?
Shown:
h=4 m=11
